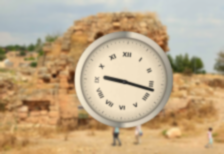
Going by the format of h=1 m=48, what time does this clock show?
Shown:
h=9 m=17
